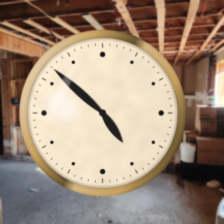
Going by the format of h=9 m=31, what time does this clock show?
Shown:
h=4 m=52
